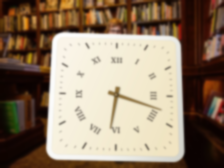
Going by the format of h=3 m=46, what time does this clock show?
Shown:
h=6 m=18
